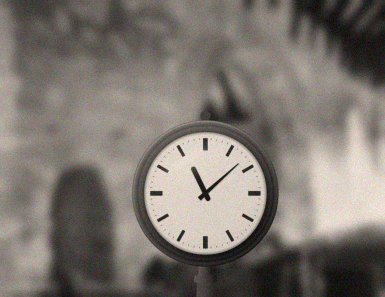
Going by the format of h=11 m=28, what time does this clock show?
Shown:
h=11 m=8
